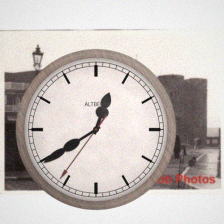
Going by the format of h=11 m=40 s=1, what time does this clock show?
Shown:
h=12 m=39 s=36
